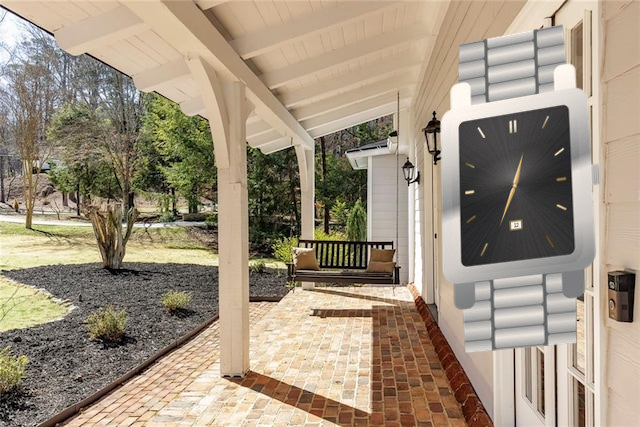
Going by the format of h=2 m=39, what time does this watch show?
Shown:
h=12 m=34
